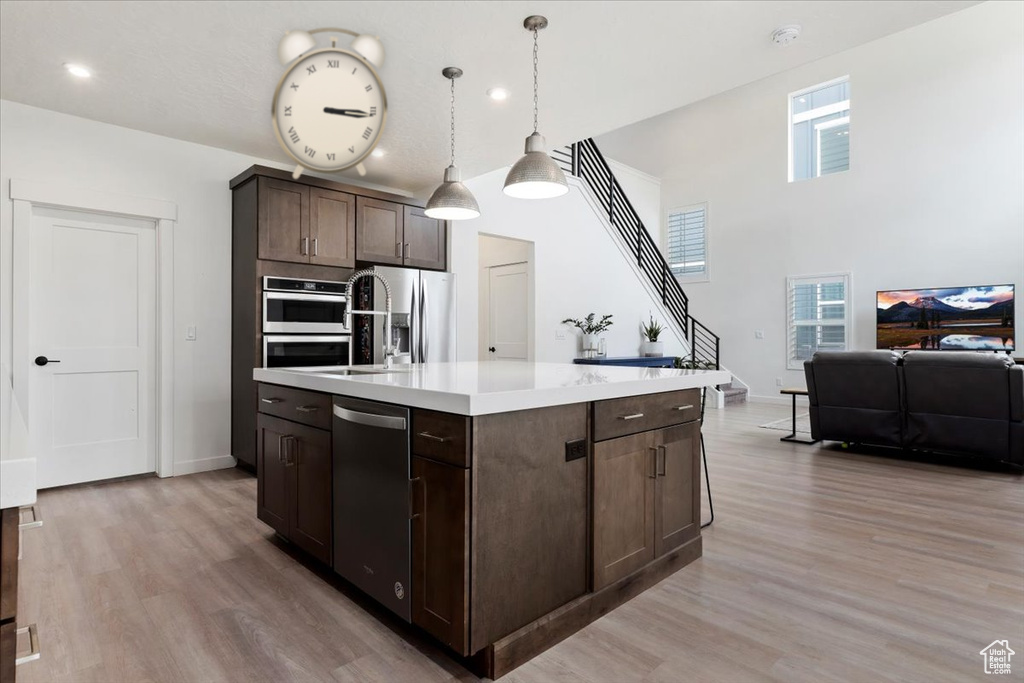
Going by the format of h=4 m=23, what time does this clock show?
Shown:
h=3 m=16
